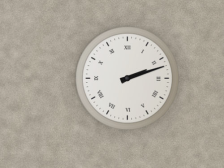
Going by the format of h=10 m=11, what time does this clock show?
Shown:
h=2 m=12
